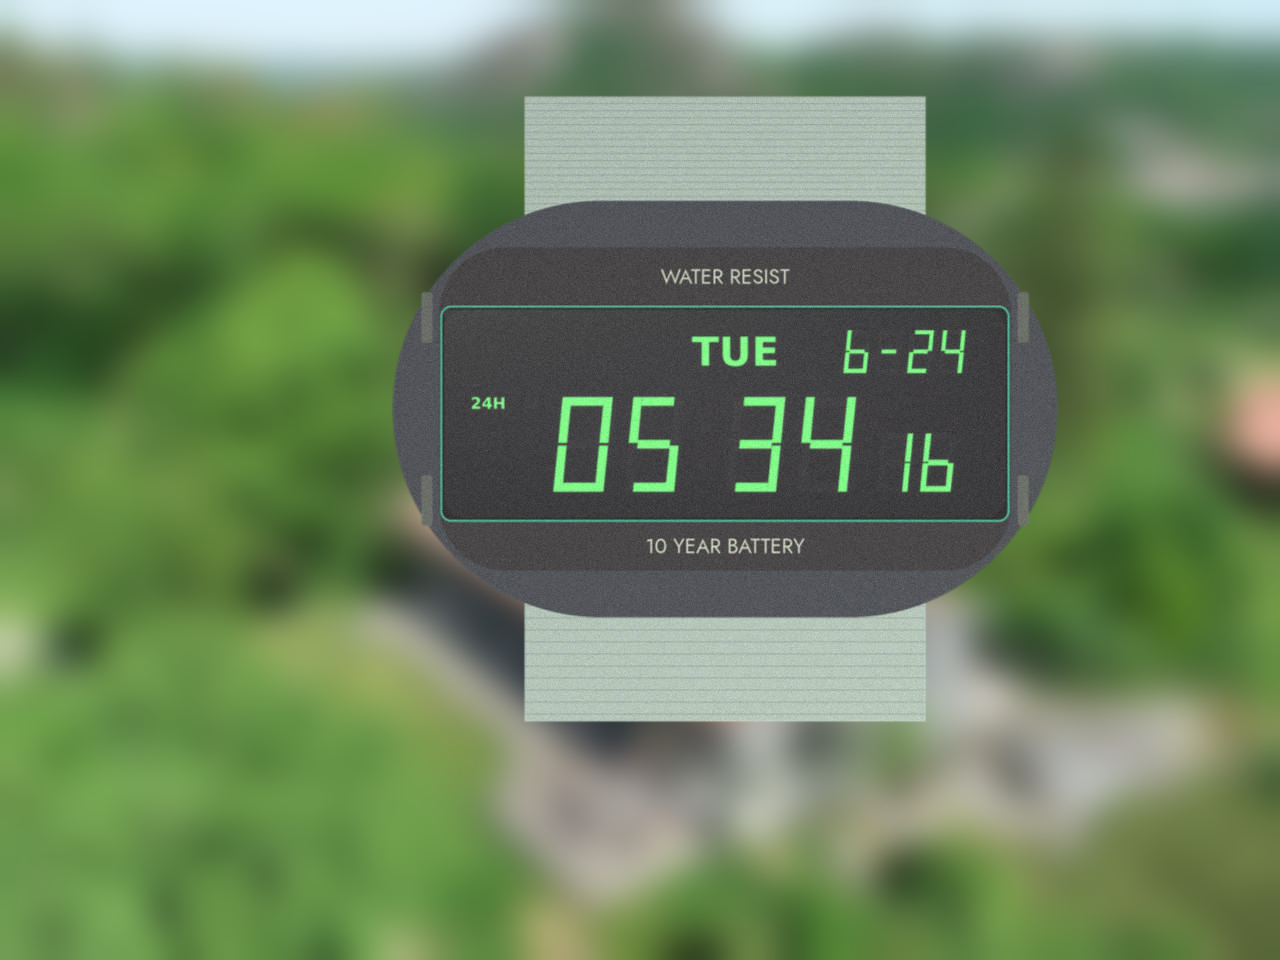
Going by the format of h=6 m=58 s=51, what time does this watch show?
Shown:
h=5 m=34 s=16
